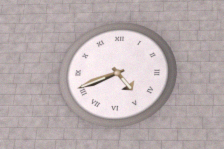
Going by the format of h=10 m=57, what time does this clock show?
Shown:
h=4 m=41
